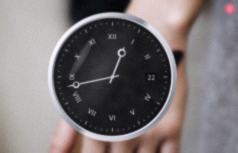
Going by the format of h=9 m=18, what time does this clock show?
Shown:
h=12 m=43
